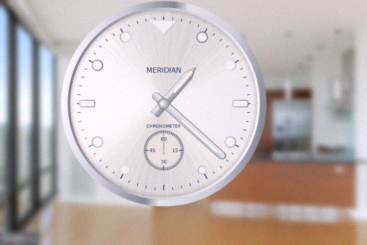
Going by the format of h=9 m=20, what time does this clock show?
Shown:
h=1 m=22
